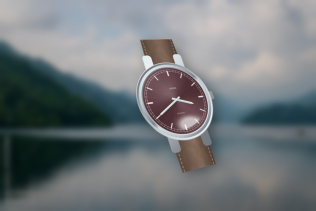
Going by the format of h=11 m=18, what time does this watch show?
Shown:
h=3 m=40
